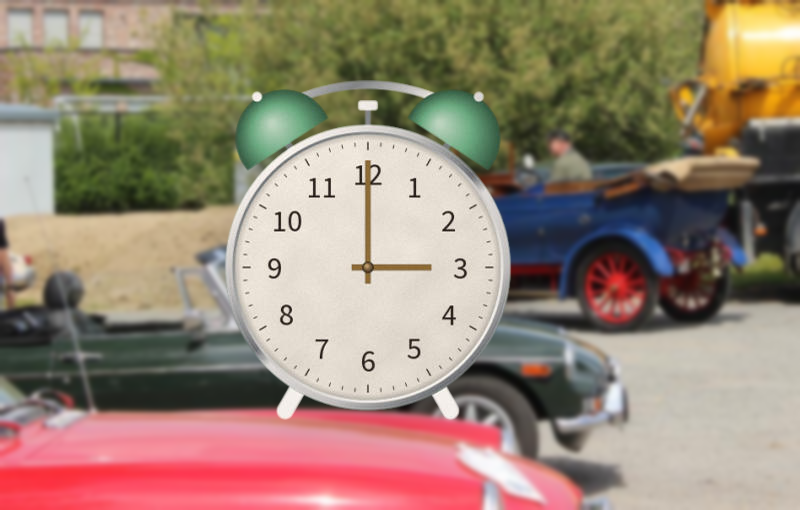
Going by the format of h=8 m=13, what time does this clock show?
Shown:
h=3 m=0
